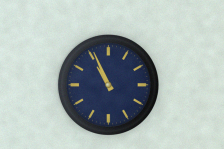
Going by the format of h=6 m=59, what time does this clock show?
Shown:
h=10 m=56
